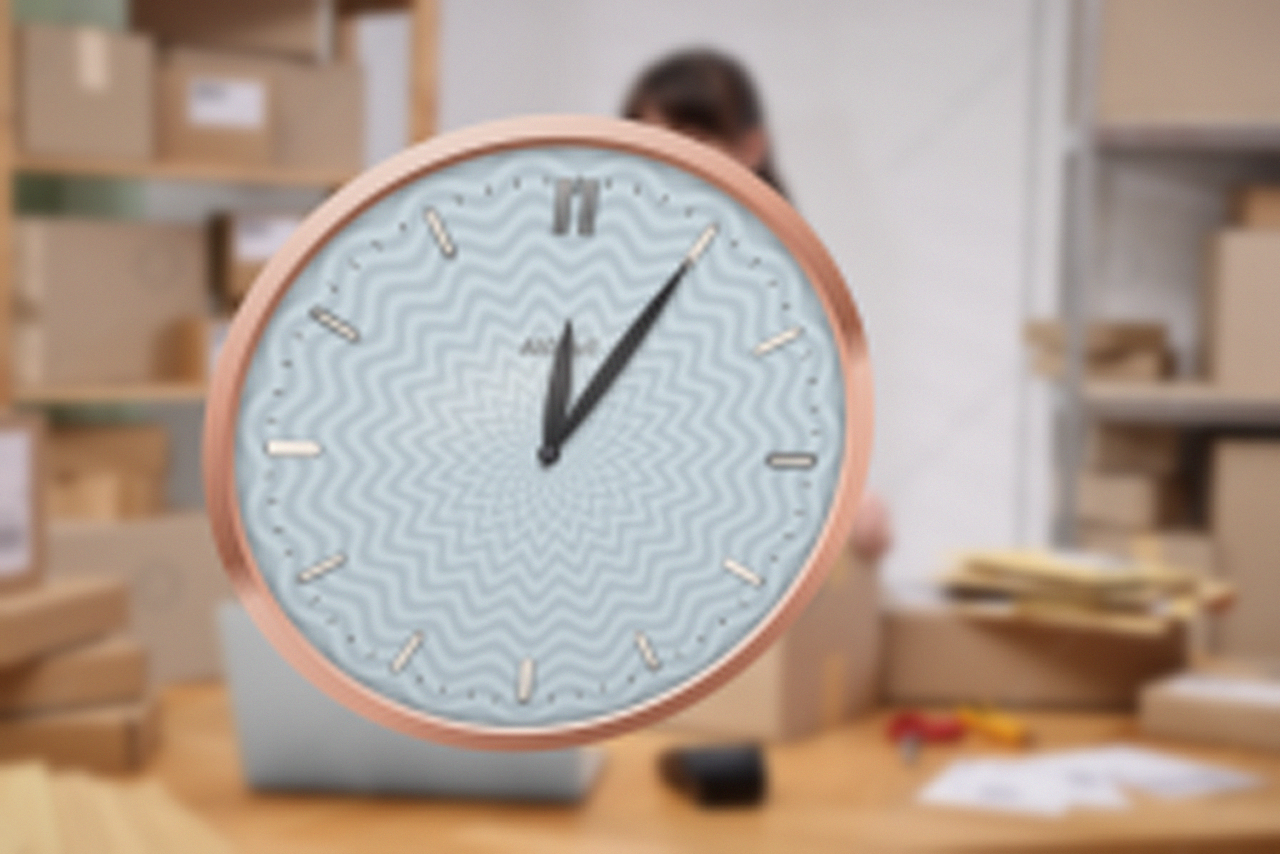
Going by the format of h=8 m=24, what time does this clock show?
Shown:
h=12 m=5
